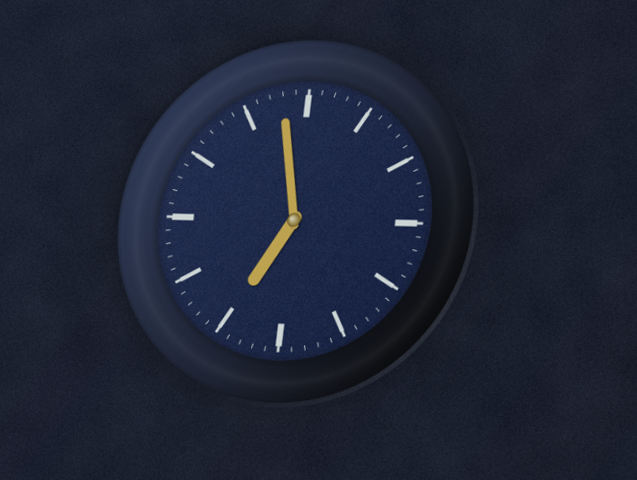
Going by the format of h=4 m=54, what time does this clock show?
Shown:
h=6 m=58
